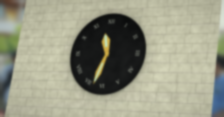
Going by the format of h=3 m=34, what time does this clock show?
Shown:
h=11 m=33
